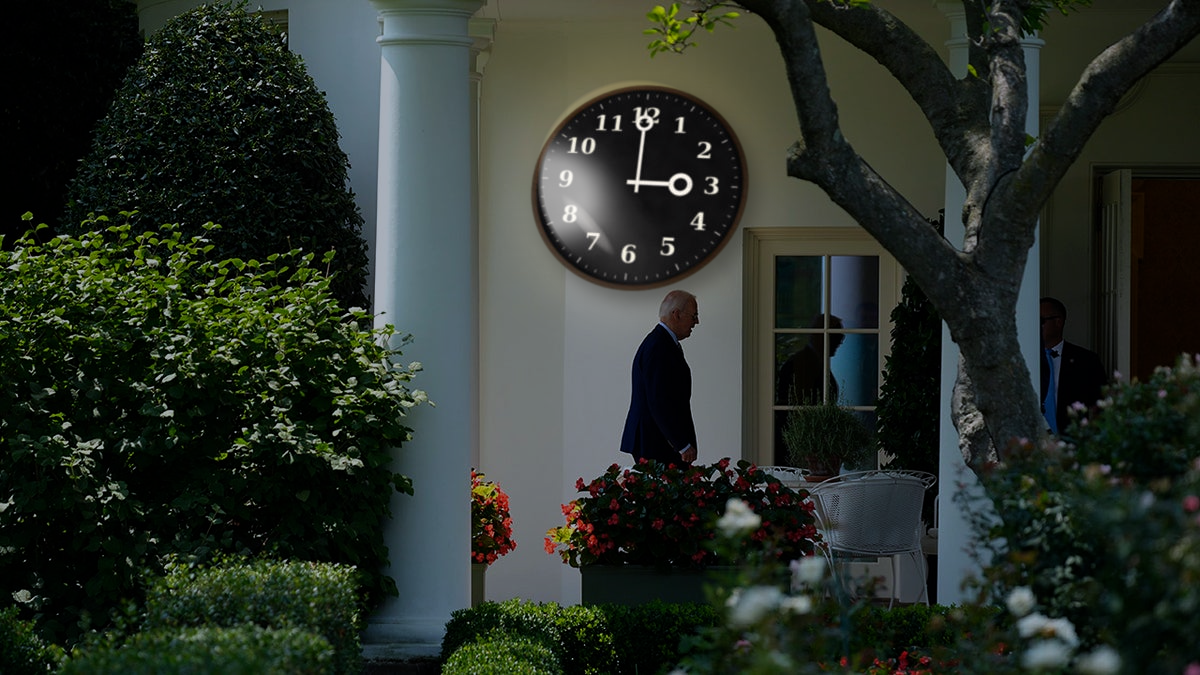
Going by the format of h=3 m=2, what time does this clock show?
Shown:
h=3 m=0
